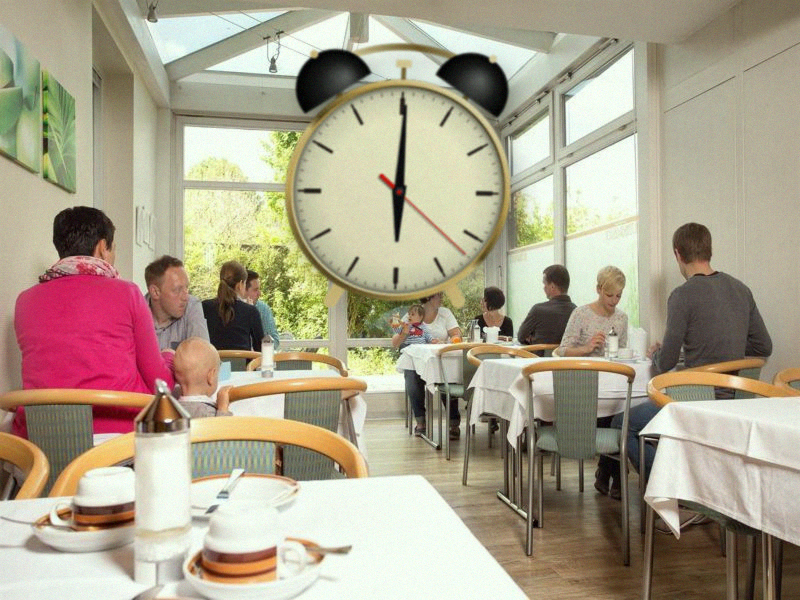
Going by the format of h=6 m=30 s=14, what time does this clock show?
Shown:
h=6 m=0 s=22
